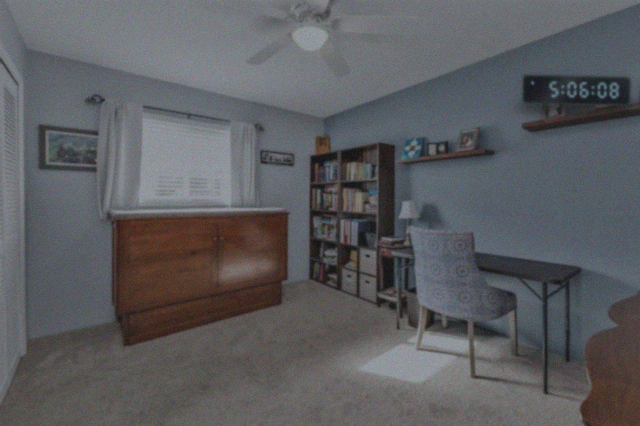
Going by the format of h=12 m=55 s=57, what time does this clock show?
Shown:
h=5 m=6 s=8
